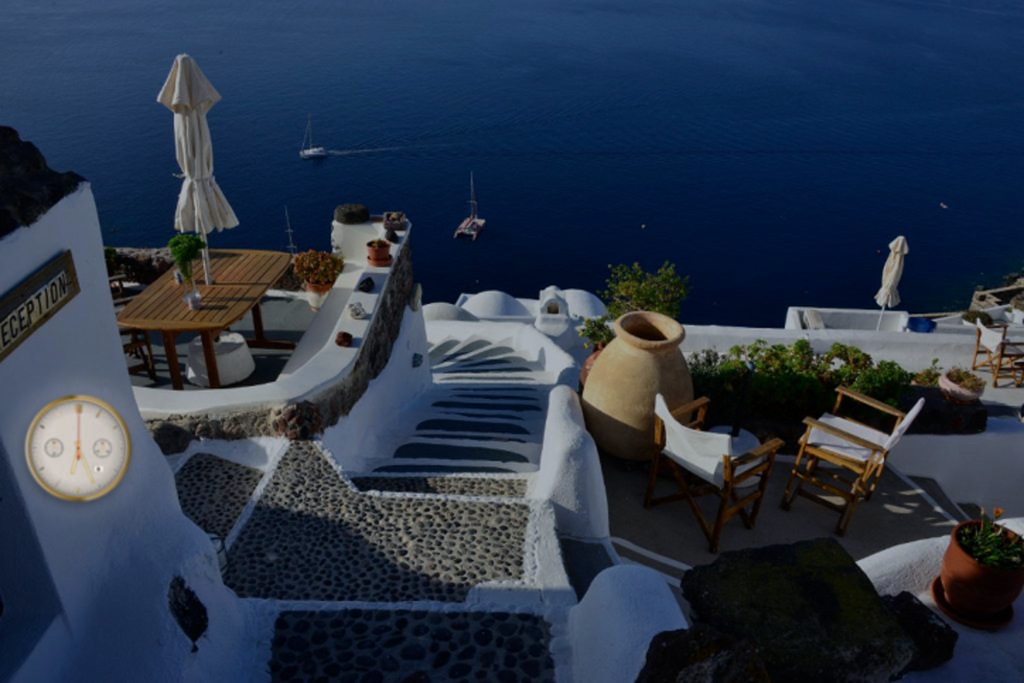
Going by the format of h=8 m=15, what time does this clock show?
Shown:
h=6 m=26
